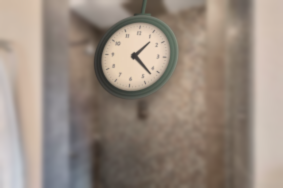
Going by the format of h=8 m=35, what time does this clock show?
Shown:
h=1 m=22
